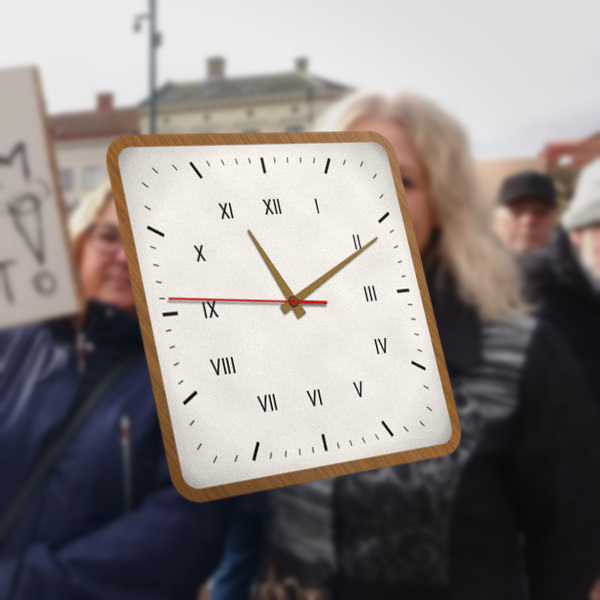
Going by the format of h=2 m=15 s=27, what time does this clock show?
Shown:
h=11 m=10 s=46
